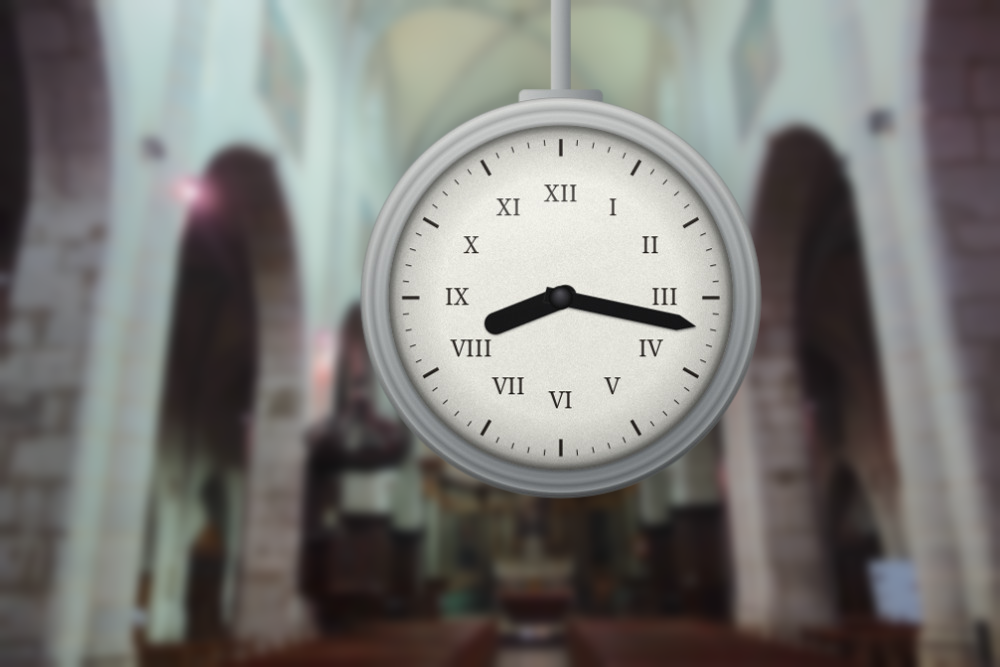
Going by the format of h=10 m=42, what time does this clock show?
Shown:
h=8 m=17
